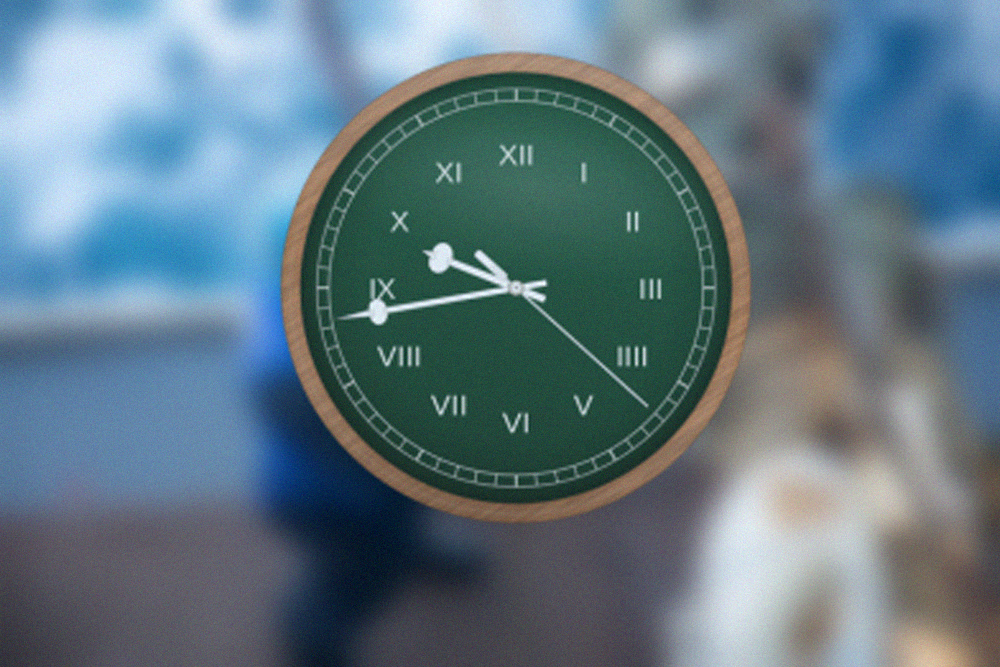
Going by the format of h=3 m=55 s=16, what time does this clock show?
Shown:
h=9 m=43 s=22
